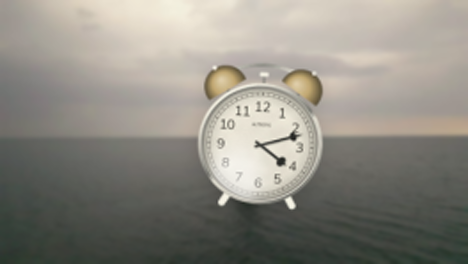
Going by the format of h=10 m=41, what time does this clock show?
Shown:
h=4 m=12
